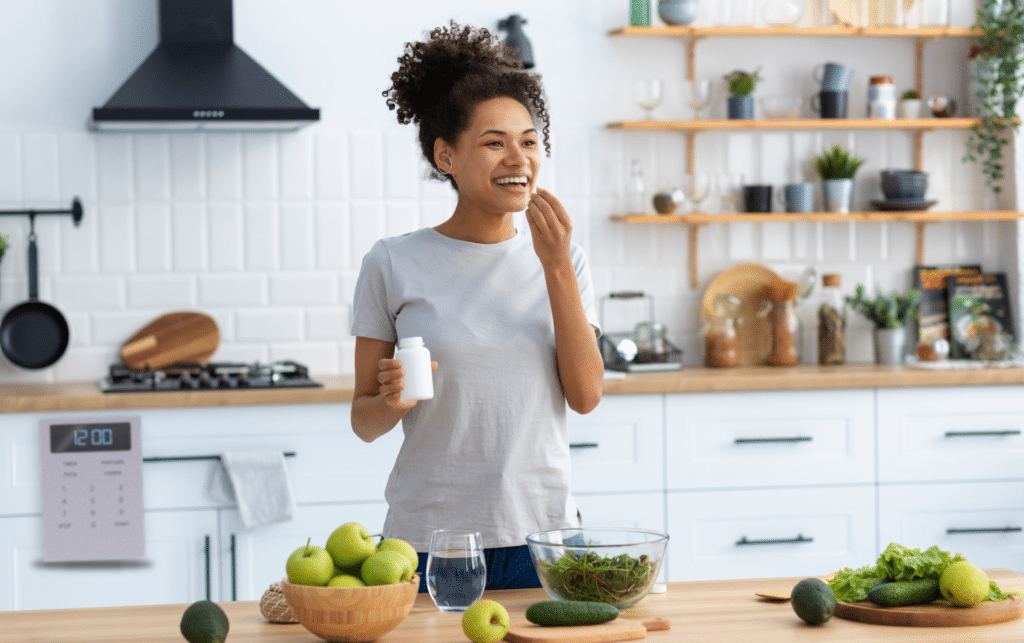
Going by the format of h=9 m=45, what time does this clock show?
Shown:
h=12 m=0
